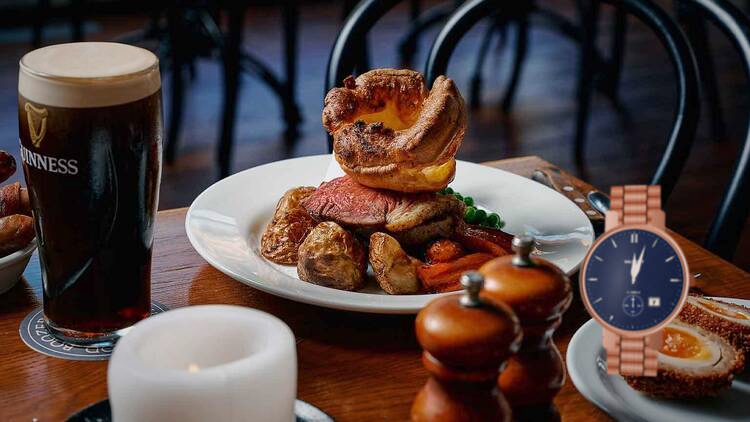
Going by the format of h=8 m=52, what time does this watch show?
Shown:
h=12 m=3
